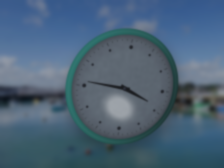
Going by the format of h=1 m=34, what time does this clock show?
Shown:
h=3 m=46
